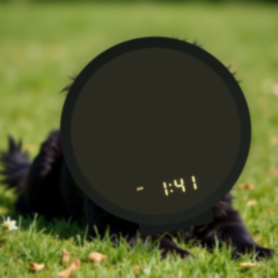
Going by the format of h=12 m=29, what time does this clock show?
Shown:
h=1 m=41
